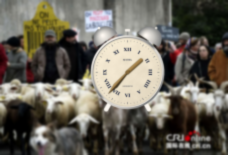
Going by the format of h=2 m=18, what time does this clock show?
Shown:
h=1 m=37
